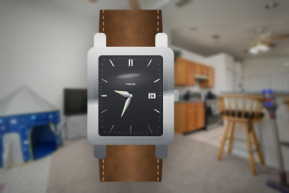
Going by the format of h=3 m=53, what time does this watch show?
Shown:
h=9 m=34
